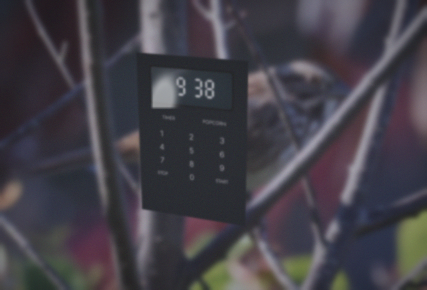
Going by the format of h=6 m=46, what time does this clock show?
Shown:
h=9 m=38
